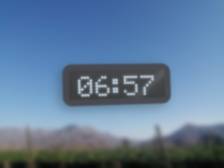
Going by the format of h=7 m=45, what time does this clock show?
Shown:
h=6 m=57
